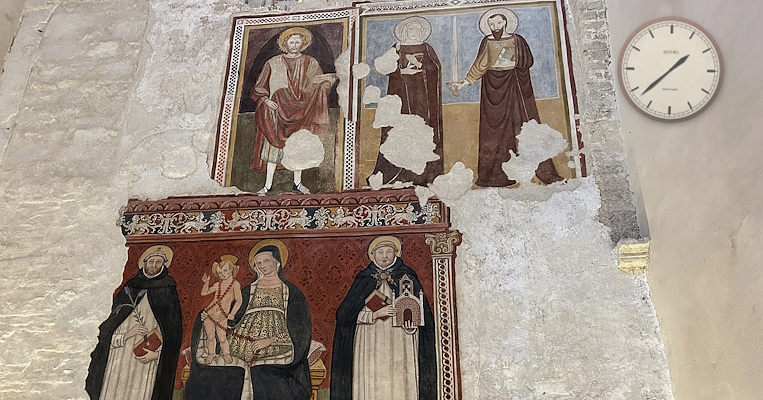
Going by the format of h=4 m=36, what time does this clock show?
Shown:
h=1 m=38
